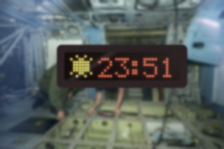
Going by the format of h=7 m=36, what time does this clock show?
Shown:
h=23 m=51
